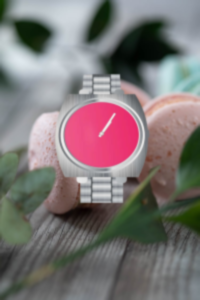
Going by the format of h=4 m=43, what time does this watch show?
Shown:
h=1 m=5
